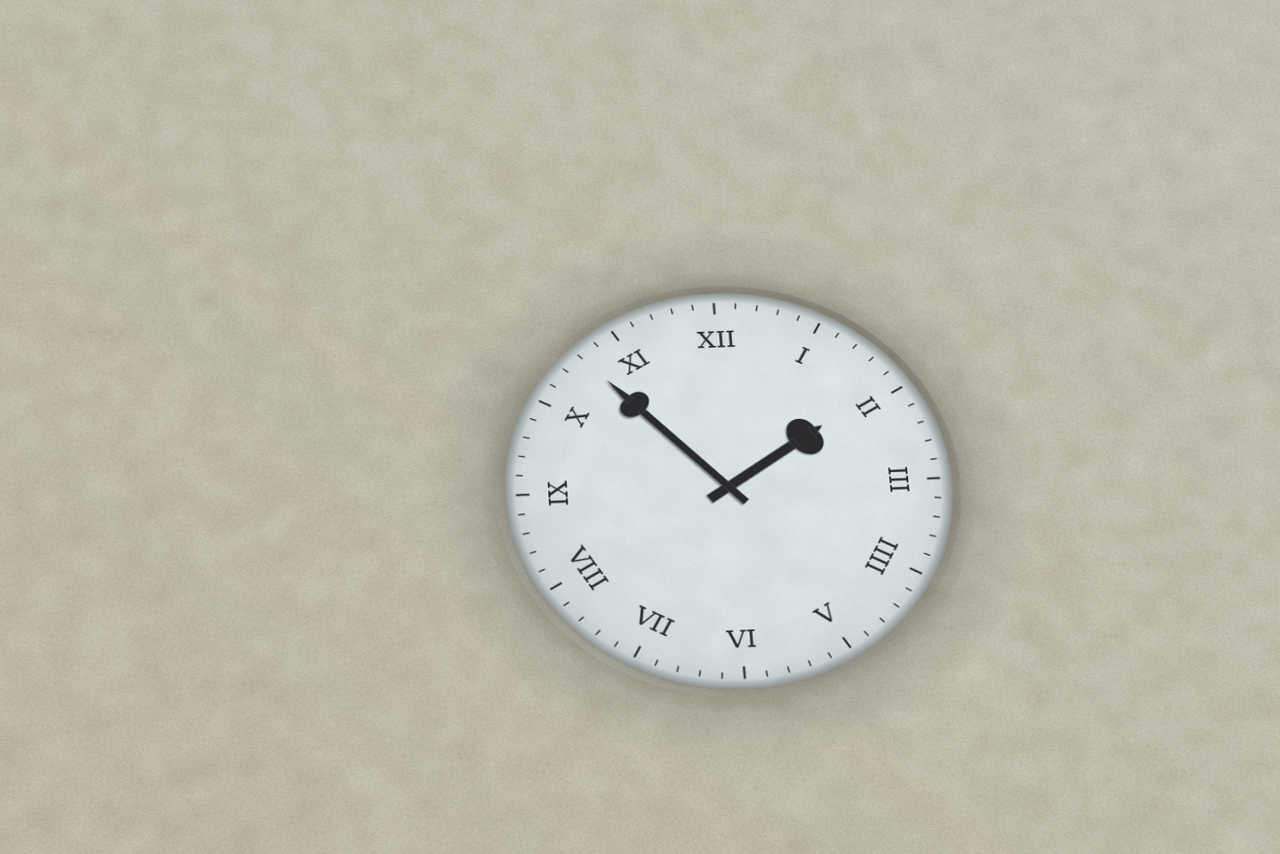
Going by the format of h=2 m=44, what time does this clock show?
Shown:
h=1 m=53
